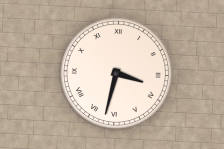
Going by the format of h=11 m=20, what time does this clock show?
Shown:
h=3 m=32
